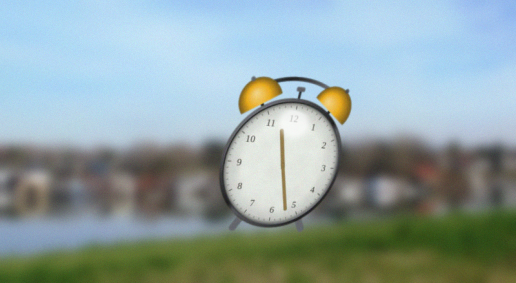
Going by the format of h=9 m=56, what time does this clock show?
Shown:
h=11 m=27
